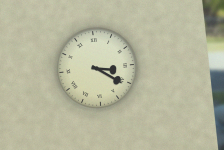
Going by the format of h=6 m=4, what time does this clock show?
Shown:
h=3 m=21
